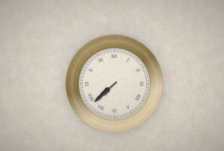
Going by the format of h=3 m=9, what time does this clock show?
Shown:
h=7 m=38
